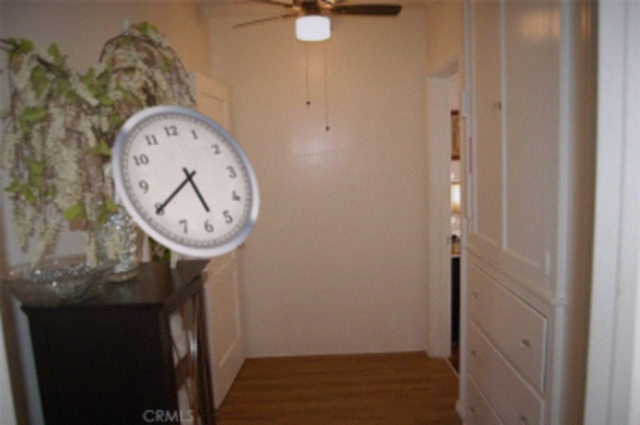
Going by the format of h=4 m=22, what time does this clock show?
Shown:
h=5 m=40
